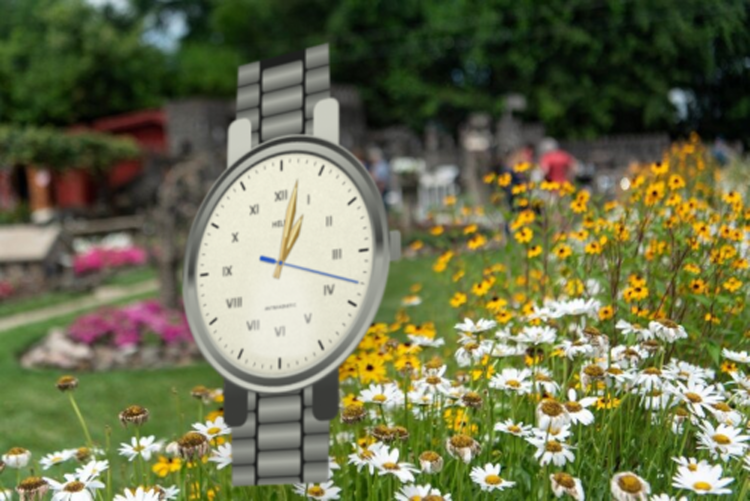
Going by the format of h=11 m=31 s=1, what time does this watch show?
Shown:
h=1 m=2 s=18
